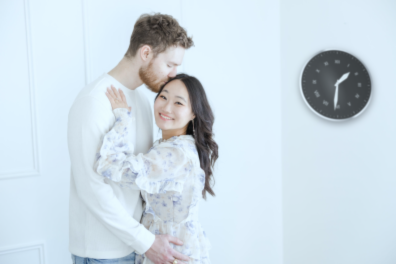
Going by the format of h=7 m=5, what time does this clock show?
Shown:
h=1 m=31
